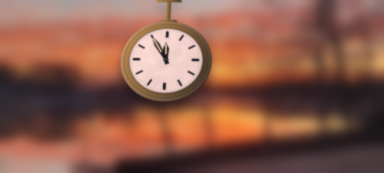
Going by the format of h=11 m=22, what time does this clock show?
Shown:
h=11 m=55
